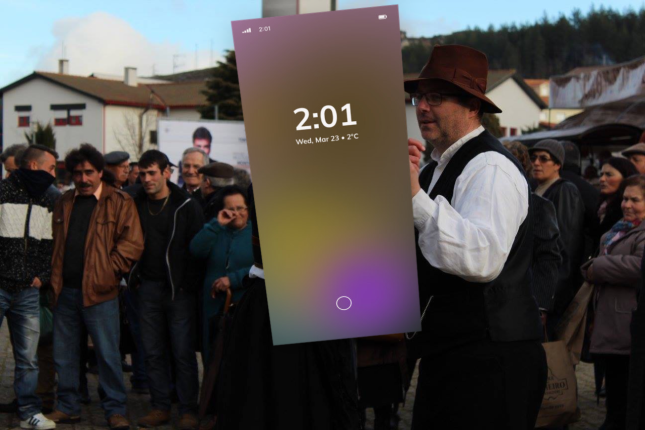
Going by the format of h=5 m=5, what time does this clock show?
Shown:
h=2 m=1
